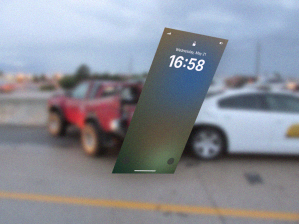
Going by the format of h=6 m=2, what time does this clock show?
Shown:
h=16 m=58
